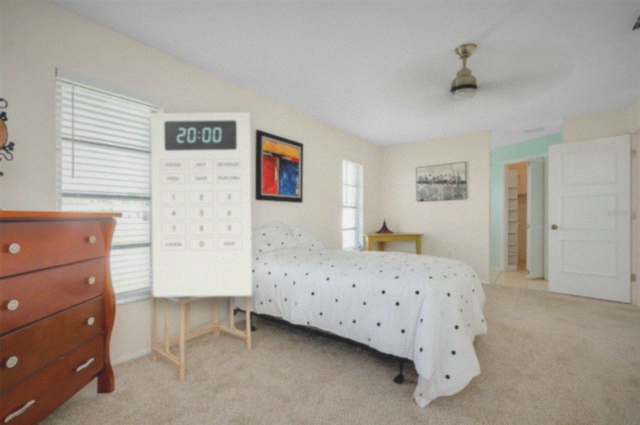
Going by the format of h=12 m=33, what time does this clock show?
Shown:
h=20 m=0
